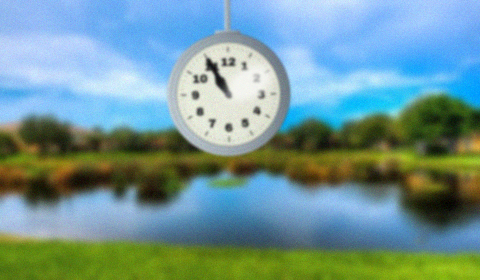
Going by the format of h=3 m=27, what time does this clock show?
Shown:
h=10 m=55
